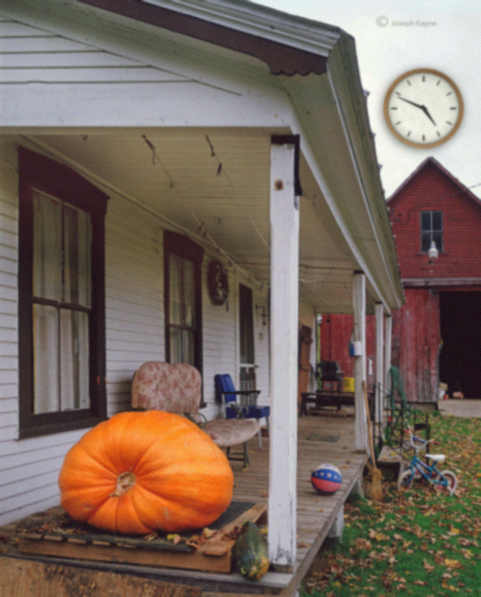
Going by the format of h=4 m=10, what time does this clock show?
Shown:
h=4 m=49
